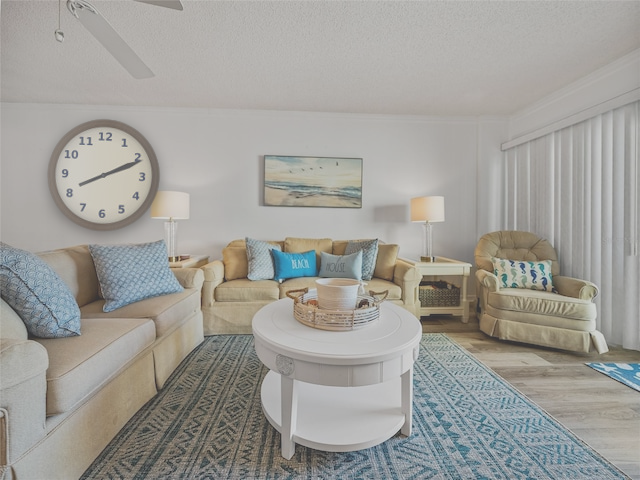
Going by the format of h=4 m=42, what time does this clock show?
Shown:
h=8 m=11
